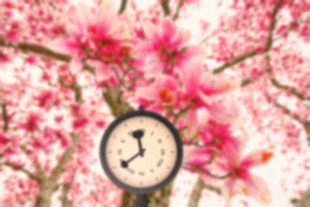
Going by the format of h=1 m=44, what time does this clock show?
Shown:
h=11 m=39
